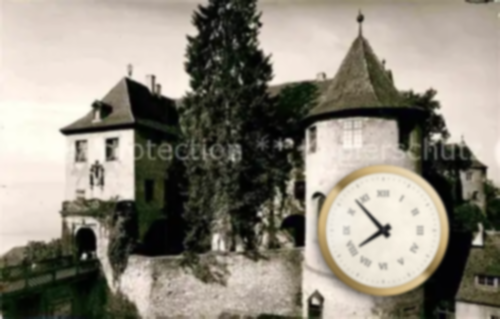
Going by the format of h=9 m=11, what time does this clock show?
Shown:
h=7 m=53
